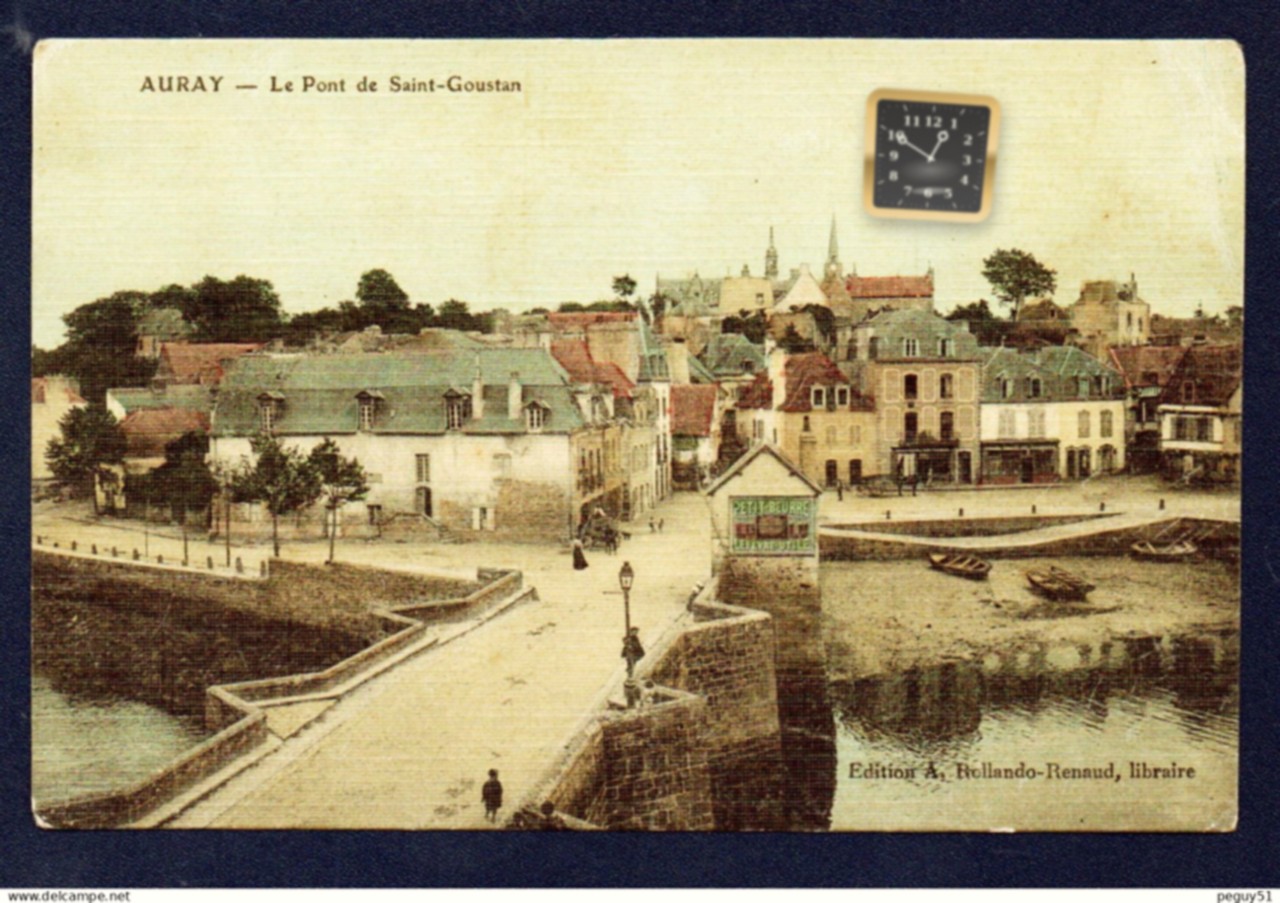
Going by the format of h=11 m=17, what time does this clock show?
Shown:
h=12 m=50
